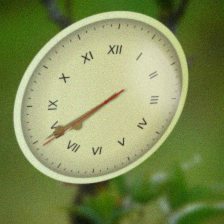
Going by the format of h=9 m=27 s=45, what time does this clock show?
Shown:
h=7 m=39 s=39
